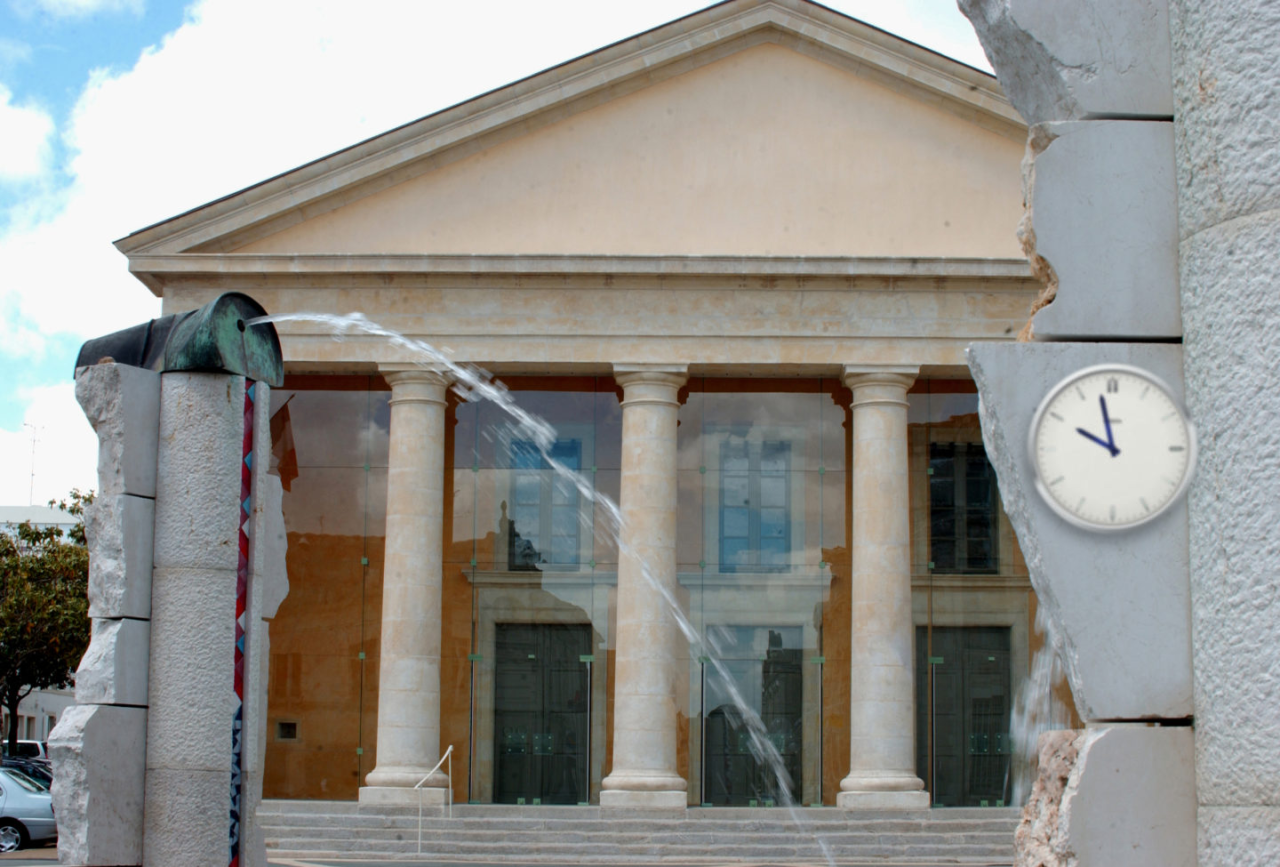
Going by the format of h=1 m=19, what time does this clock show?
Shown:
h=9 m=58
